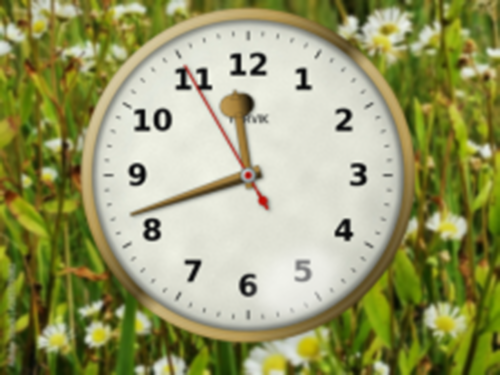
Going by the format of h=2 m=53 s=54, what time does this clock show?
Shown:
h=11 m=41 s=55
